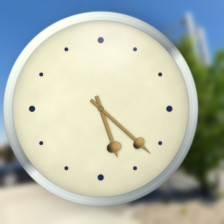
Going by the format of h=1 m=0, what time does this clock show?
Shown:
h=5 m=22
